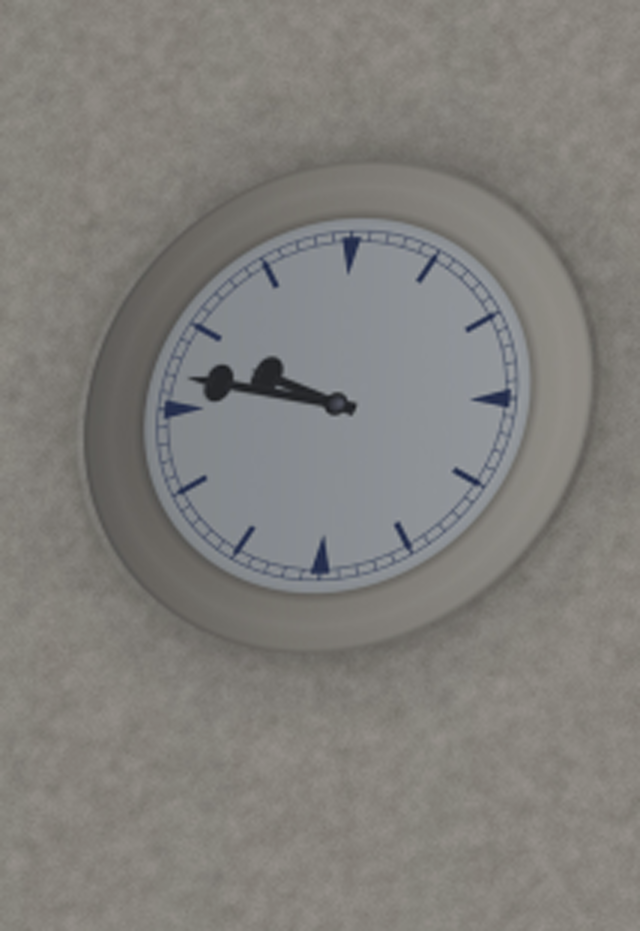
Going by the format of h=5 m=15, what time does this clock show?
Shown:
h=9 m=47
